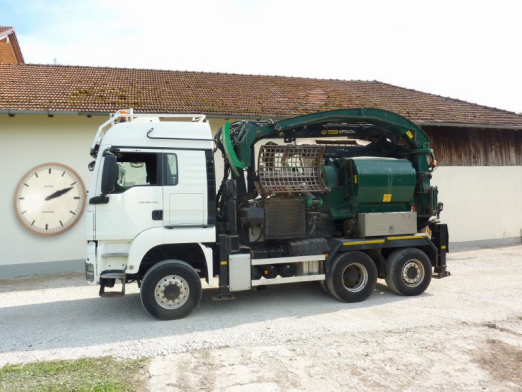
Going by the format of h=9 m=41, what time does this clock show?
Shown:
h=2 m=11
